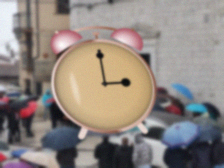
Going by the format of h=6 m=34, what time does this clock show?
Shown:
h=3 m=0
